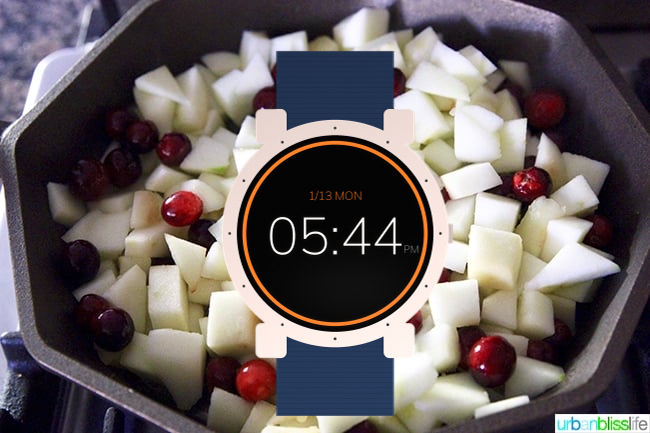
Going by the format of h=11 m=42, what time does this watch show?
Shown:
h=5 m=44
